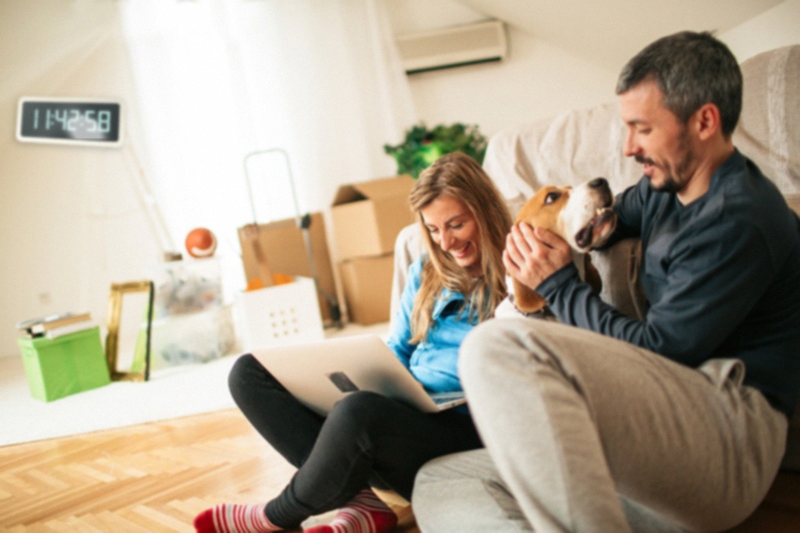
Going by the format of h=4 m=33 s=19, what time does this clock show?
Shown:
h=11 m=42 s=58
